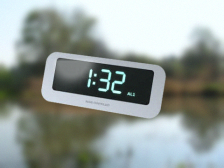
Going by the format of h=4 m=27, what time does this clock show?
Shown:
h=1 m=32
